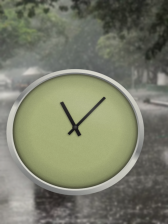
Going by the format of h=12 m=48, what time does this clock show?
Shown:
h=11 m=7
